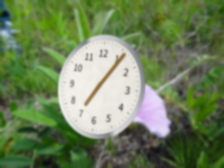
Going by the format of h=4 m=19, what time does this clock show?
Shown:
h=7 m=6
